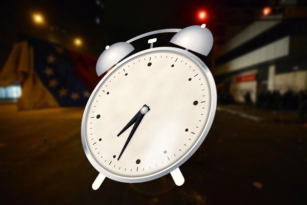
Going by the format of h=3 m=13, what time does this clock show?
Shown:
h=7 m=34
